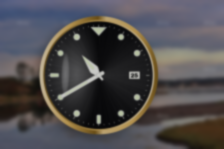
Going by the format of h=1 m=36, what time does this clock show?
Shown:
h=10 m=40
